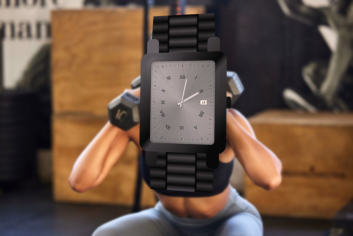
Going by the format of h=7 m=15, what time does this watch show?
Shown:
h=2 m=2
